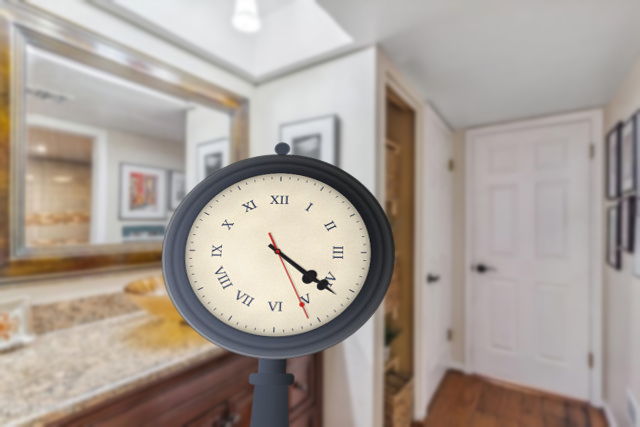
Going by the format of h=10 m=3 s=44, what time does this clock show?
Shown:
h=4 m=21 s=26
